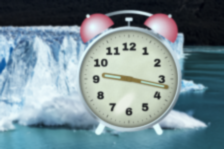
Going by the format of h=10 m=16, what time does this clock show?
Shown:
h=9 m=17
